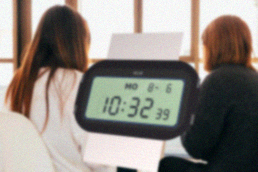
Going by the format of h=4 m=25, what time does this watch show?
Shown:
h=10 m=32
